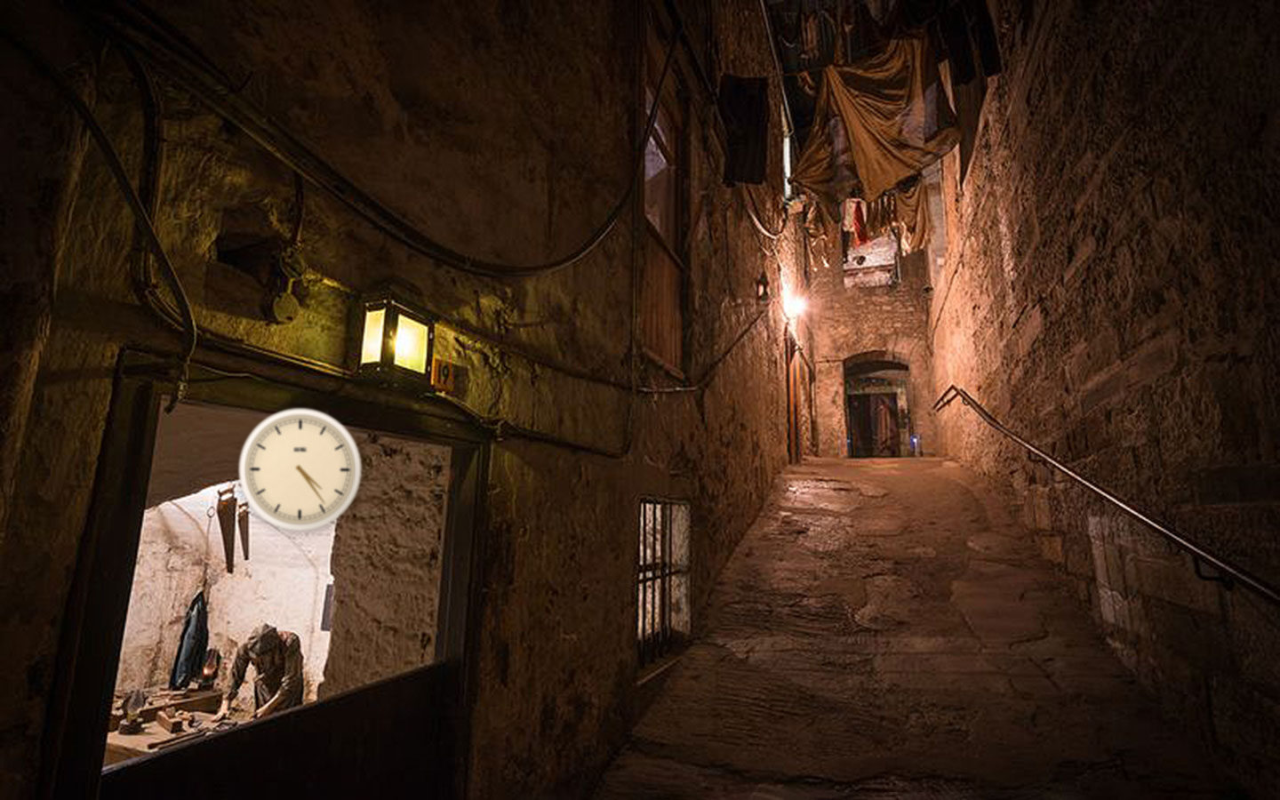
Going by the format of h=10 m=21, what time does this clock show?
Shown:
h=4 m=24
